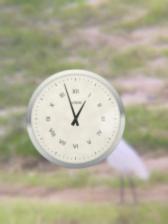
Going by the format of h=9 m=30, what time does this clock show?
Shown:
h=12 m=57
